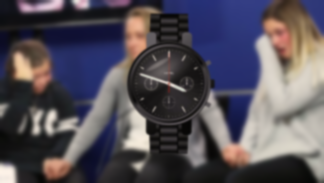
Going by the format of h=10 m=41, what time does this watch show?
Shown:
h=3 m=48
